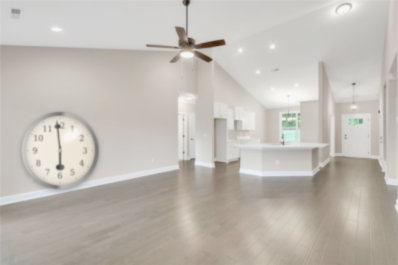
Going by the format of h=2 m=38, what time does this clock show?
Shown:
h=5 m=59
